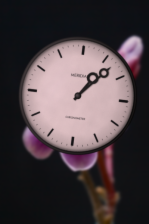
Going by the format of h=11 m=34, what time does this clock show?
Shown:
h=1 m=7
